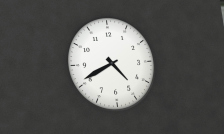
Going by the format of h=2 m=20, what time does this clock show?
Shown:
h=4 m=41
